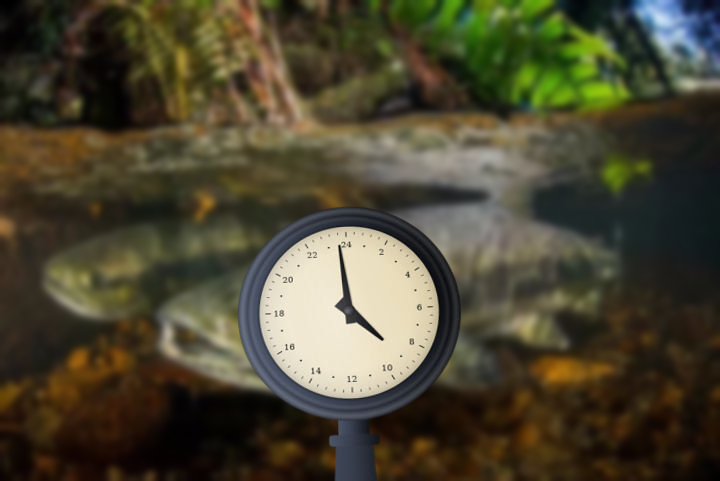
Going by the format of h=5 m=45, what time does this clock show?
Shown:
h=8 m=59
